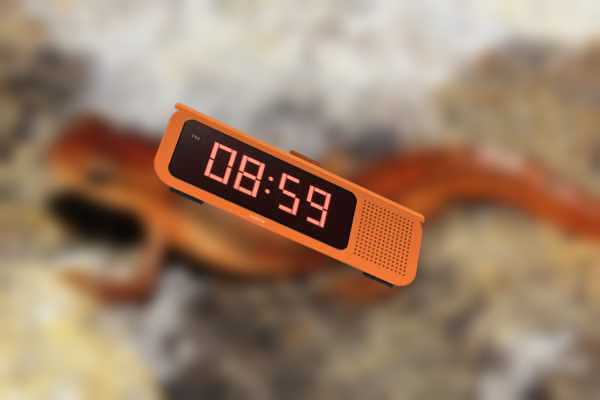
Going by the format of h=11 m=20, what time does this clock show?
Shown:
h=8 m=59
